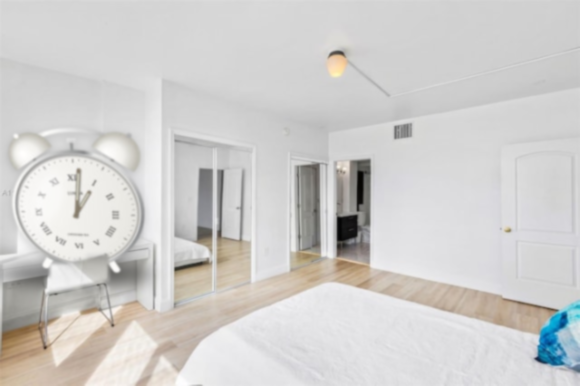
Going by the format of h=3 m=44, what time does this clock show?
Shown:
h=1 m=1
